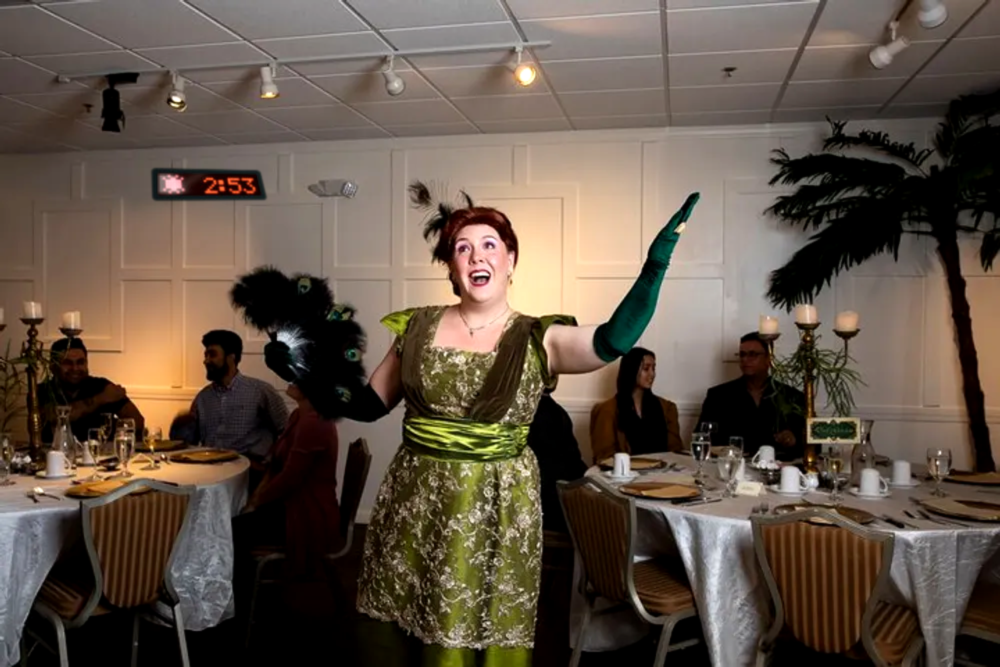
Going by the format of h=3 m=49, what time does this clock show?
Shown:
h=2 m=53
